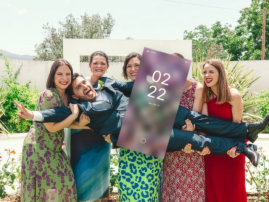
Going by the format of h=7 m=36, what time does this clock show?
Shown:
h=2 m=22
